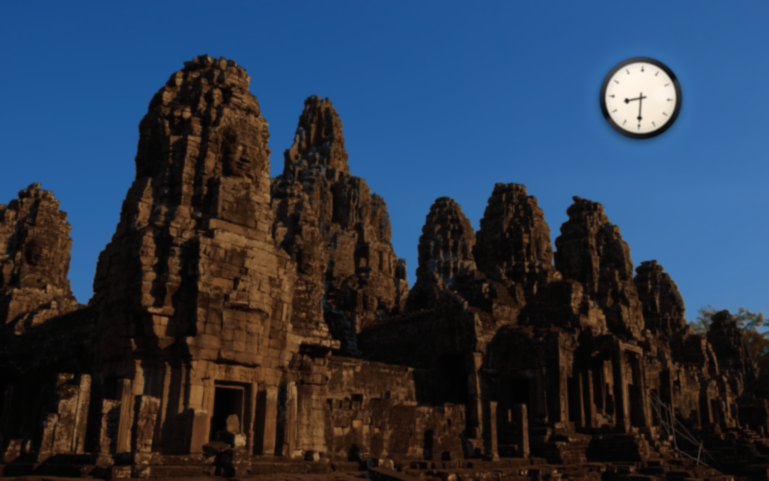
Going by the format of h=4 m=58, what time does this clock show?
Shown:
h=8 m=30
